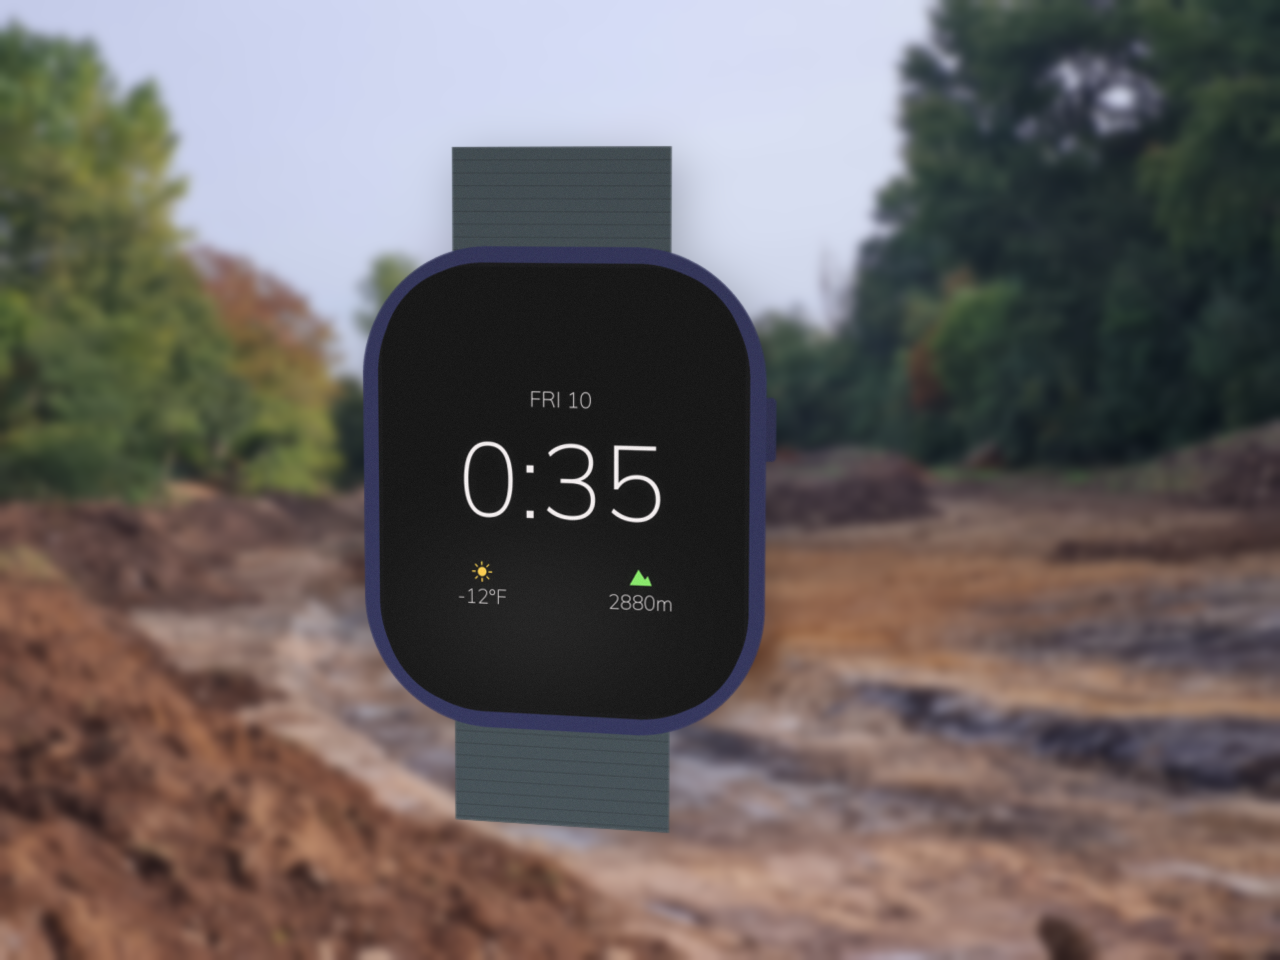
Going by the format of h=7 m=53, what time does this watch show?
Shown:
h=0 m=35
